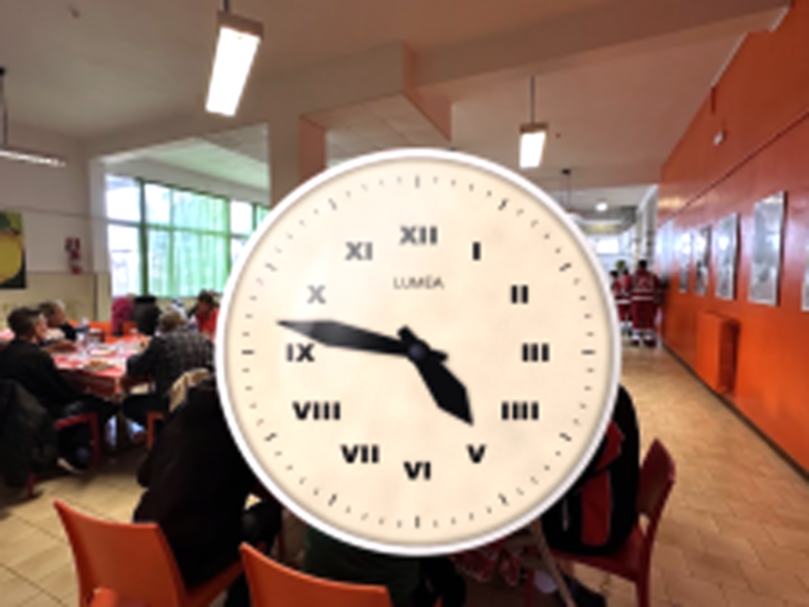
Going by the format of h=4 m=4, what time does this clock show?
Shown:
h=4 m=47
